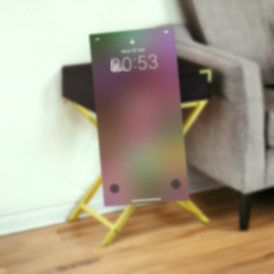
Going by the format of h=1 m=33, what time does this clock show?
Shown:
h=20 m=53
